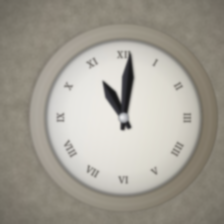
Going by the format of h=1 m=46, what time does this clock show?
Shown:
h=11 m=1
